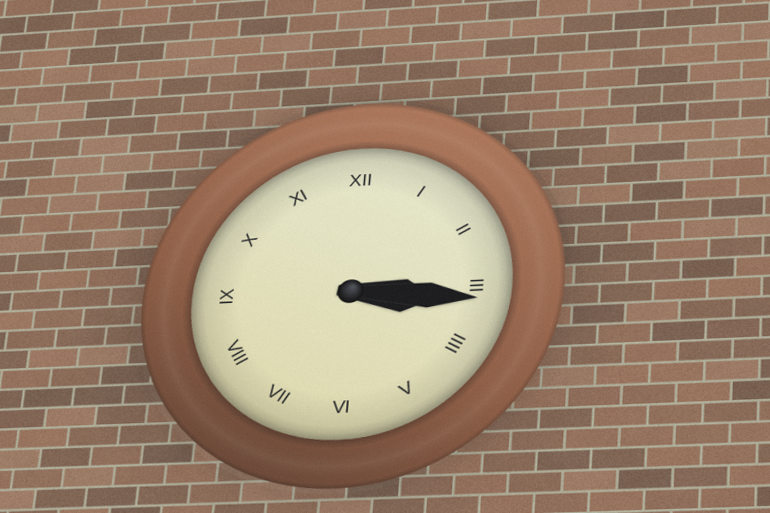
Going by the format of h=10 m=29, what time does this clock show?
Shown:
h=3 m=16
